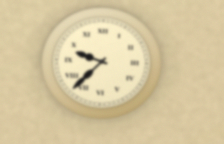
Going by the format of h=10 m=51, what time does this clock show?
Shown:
h=9 m=37
